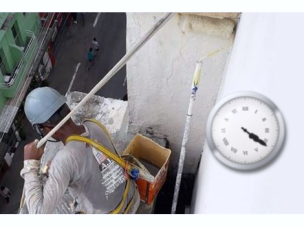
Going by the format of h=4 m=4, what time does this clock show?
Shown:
h=4 m=21
